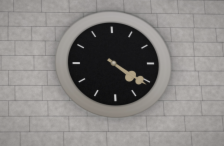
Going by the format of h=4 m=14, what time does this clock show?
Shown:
h=4 m=21
